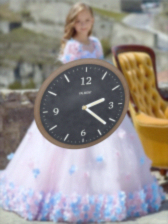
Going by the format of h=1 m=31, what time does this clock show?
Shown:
h=2 m=22
